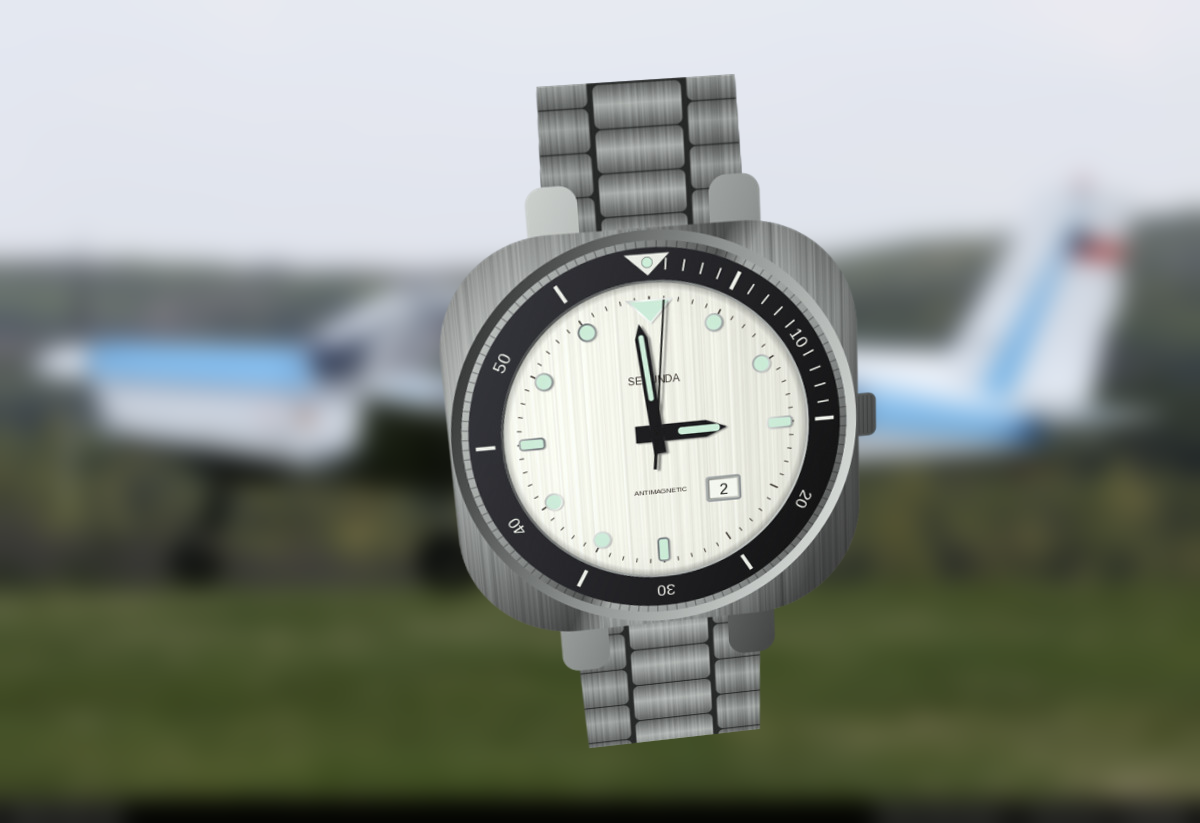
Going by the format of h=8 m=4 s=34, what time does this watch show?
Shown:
h=2 m=59 s=1
